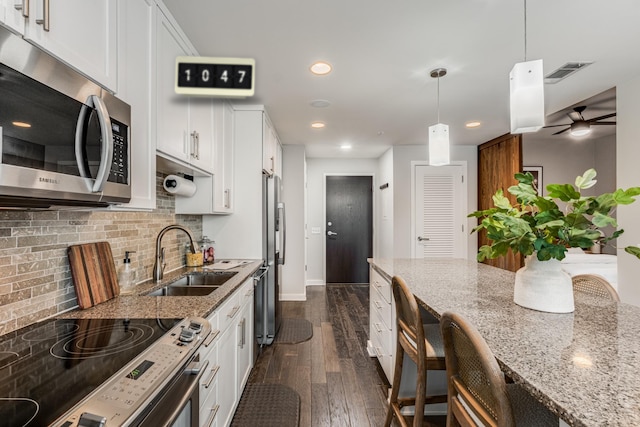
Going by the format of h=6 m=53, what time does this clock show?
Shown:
h=10 m=47
